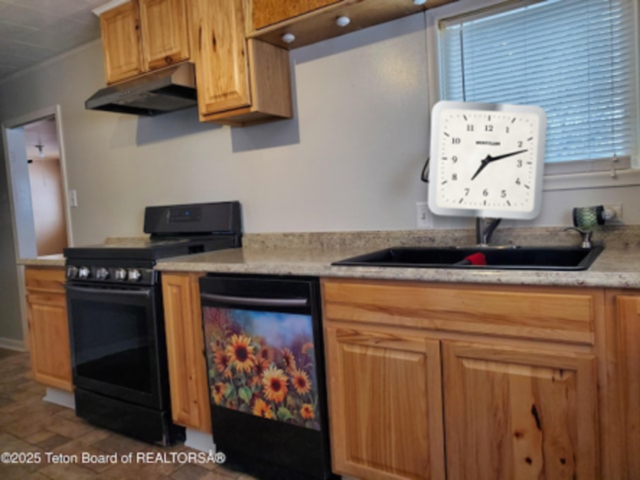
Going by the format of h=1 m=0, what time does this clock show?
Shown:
h=7 m=12
